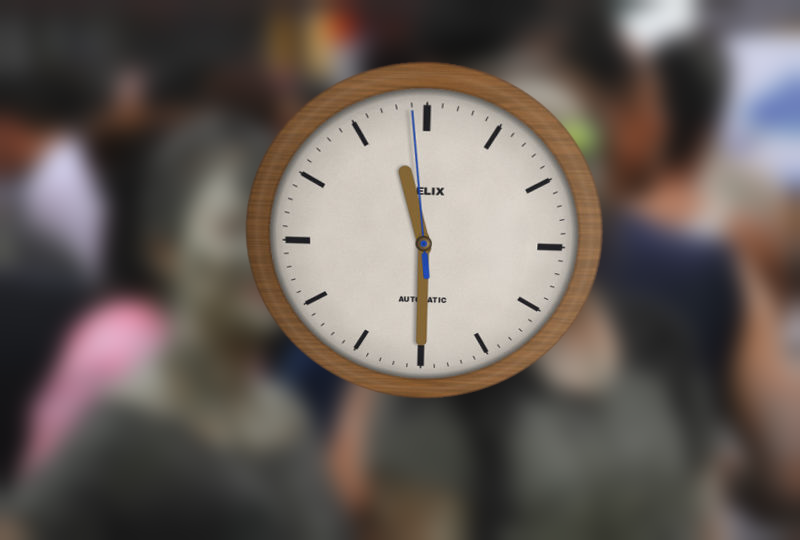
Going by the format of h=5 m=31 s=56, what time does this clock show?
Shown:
h=11 m=29 s=59
